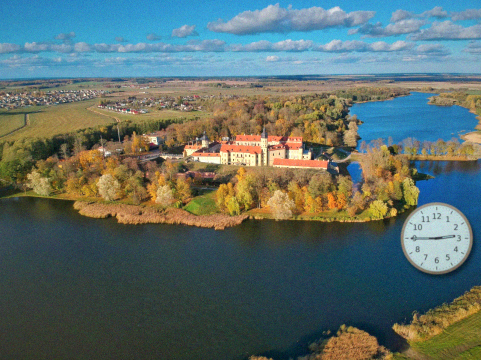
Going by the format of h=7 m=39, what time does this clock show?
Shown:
h=2 m=45
